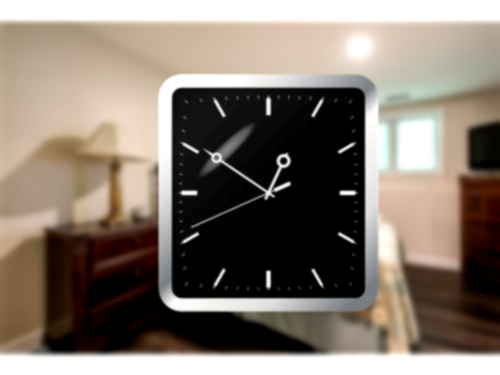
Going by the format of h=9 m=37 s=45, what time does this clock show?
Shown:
h=12 m=50 s=41
